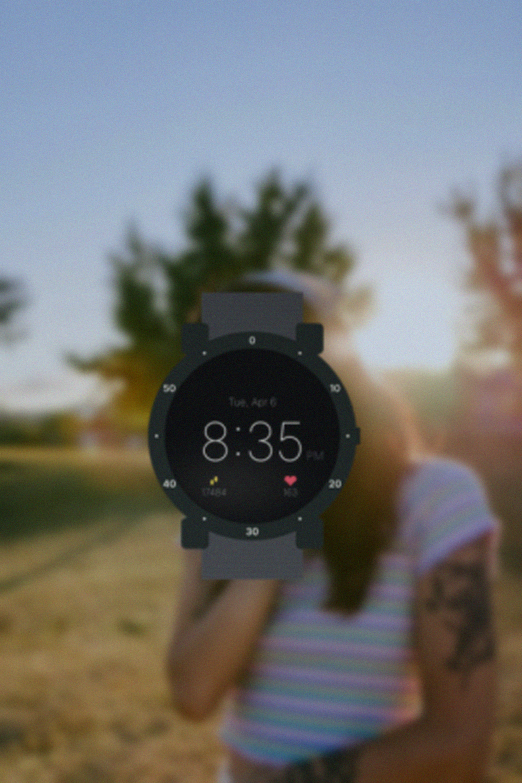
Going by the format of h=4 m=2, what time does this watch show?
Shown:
h=8 m=35
